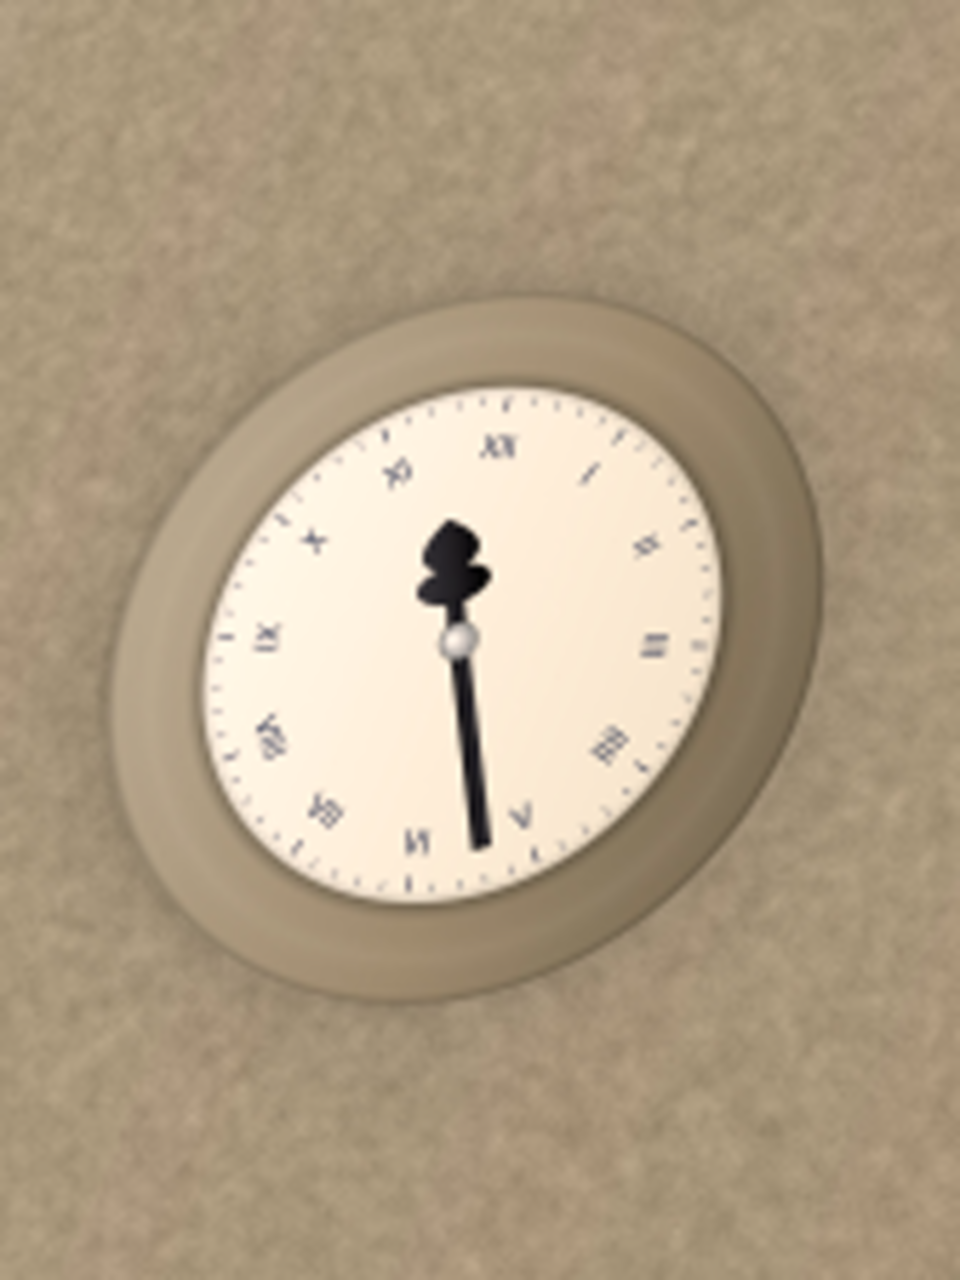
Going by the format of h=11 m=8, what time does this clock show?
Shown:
h=11 m=27
